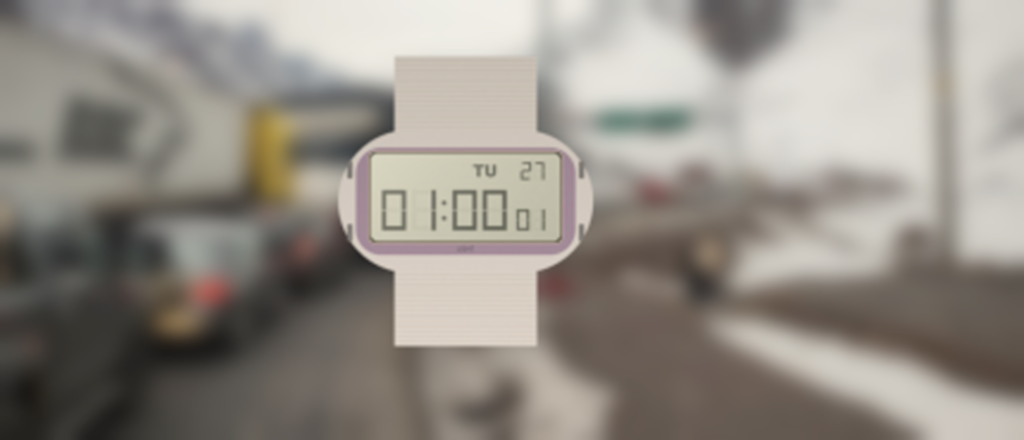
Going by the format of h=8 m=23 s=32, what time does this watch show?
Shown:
h=1 m=0 s=1
